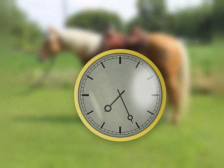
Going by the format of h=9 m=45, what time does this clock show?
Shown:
h=7 m=26
